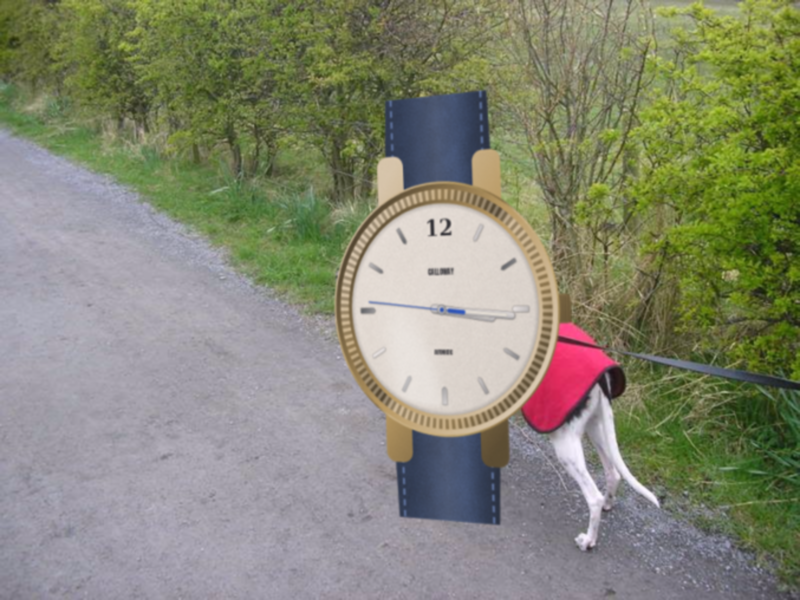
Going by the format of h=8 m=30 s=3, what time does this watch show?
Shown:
h=3 m=15 s=46
